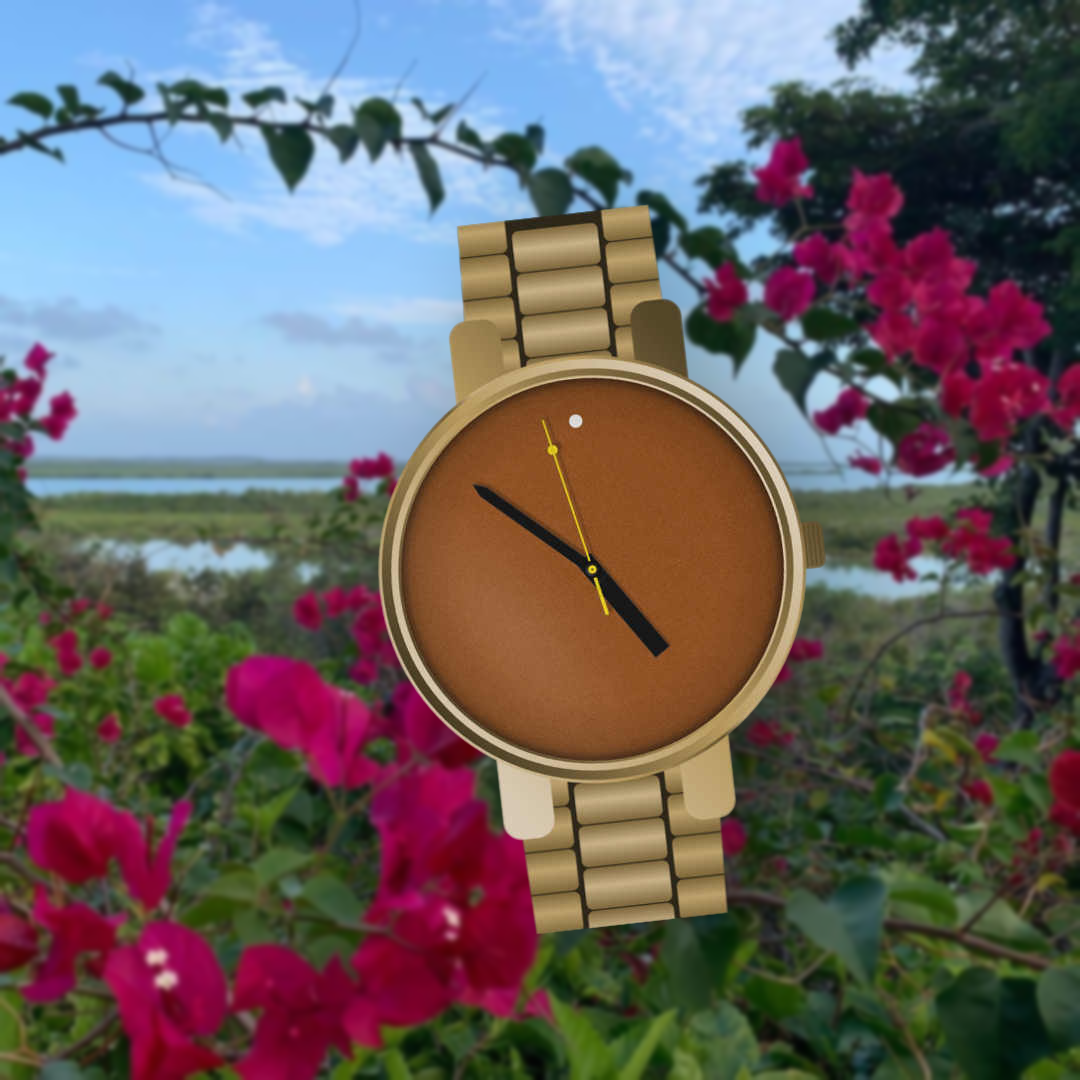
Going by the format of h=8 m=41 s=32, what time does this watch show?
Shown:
h=4 m=51 s=58
